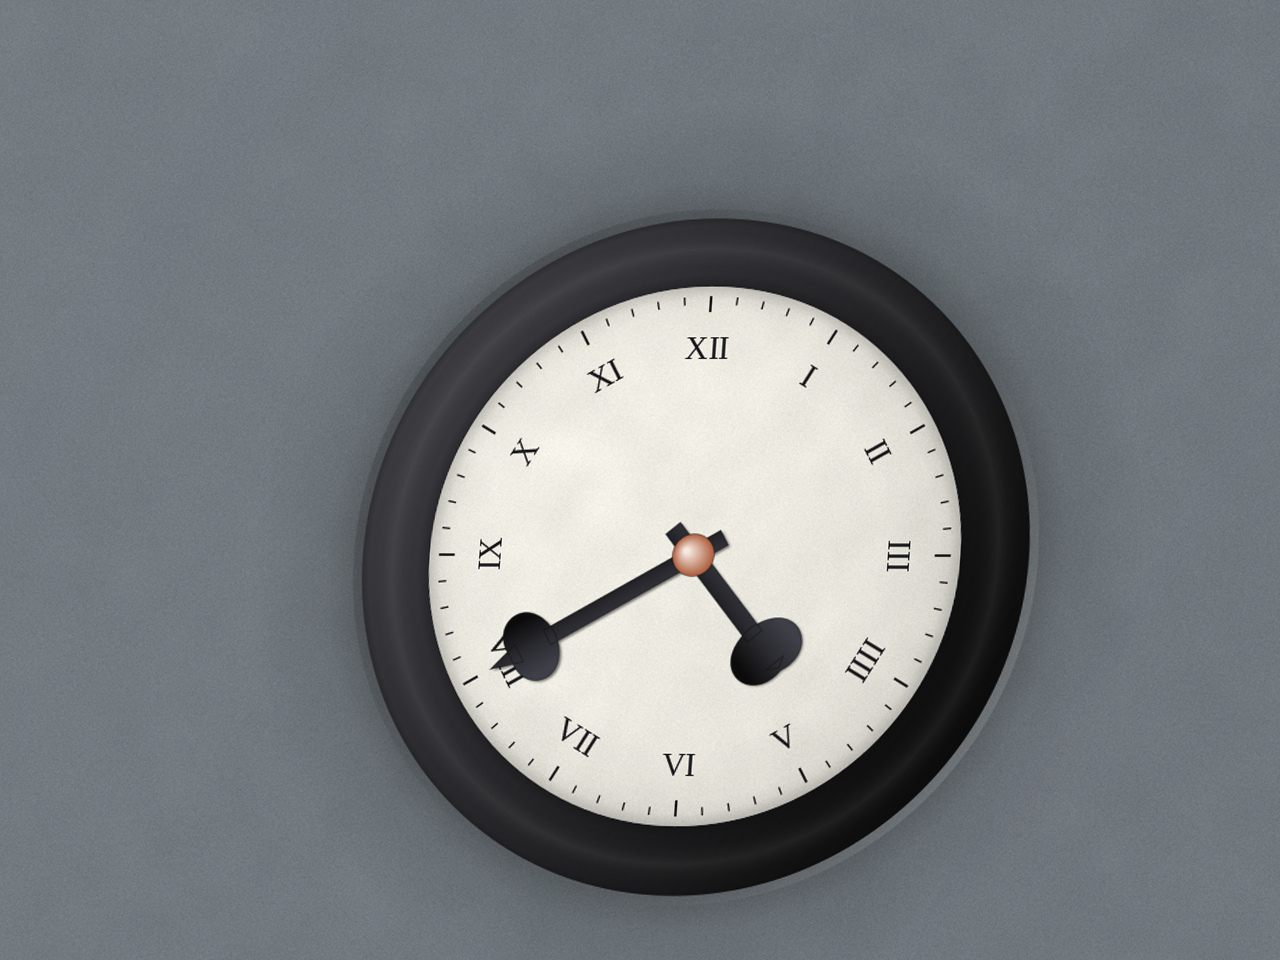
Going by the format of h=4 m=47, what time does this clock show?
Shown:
h=4 m=40
